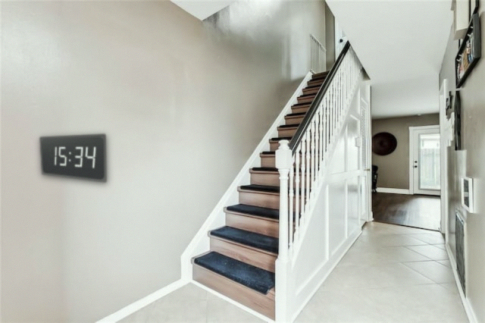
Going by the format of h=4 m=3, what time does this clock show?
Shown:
h=15 m=34
